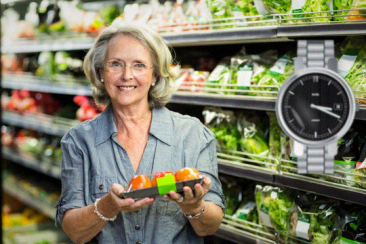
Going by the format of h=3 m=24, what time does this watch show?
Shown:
h=3 m=19
